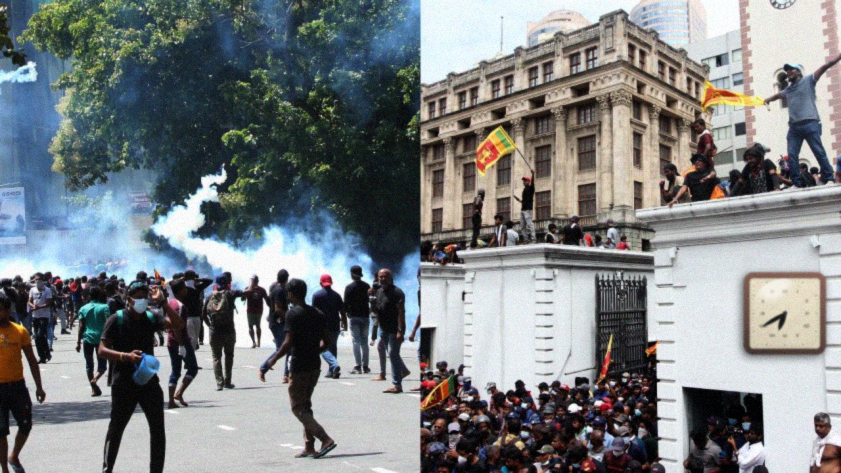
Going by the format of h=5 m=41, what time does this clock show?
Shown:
h=6 m=40
